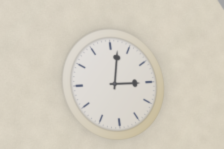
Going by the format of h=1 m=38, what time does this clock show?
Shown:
h=3 m=2
